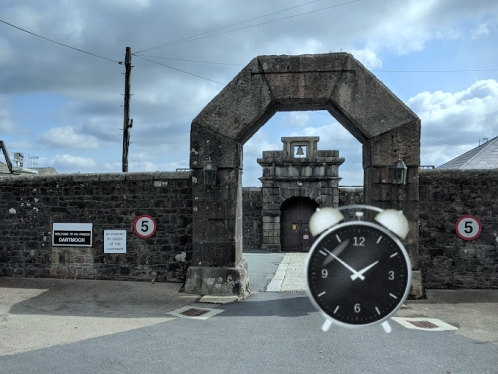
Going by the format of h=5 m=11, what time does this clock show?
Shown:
h=1 m=51
